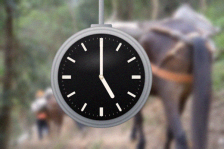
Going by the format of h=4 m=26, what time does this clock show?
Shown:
h=5 m=0
